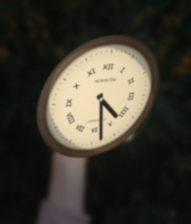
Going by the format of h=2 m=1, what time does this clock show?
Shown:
h=4 m=28
